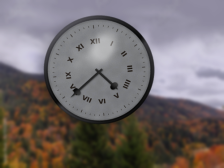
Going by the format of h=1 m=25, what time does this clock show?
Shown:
h=4 m=39
